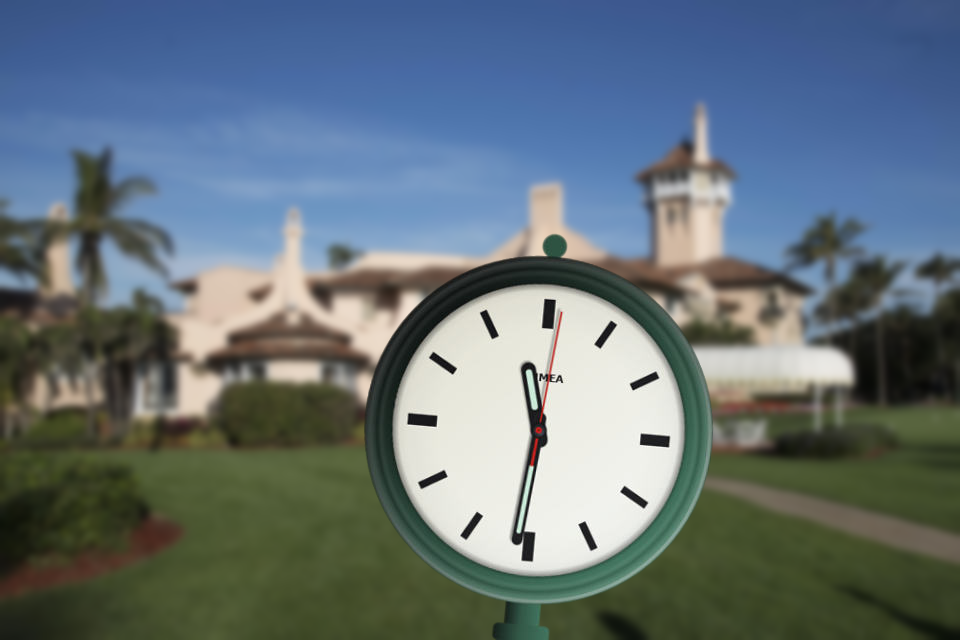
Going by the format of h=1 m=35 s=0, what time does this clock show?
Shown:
h=11 m=31 s=1
